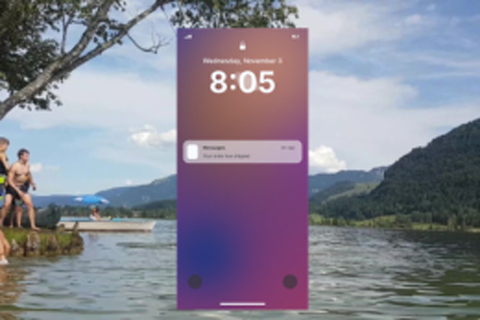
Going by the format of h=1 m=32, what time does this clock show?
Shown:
h=8 m=5
